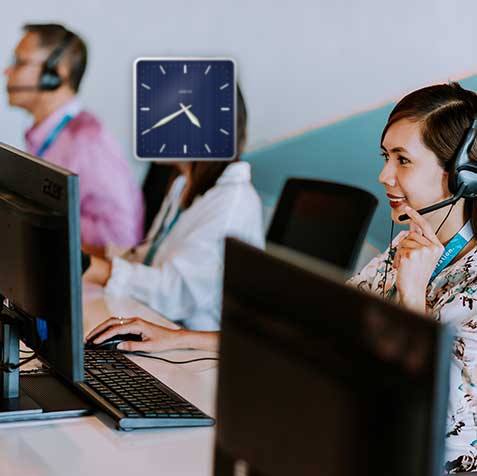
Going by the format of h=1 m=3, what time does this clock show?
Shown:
h=4 m=40
